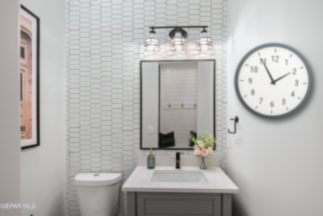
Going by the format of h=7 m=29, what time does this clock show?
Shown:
h=1 m=55
